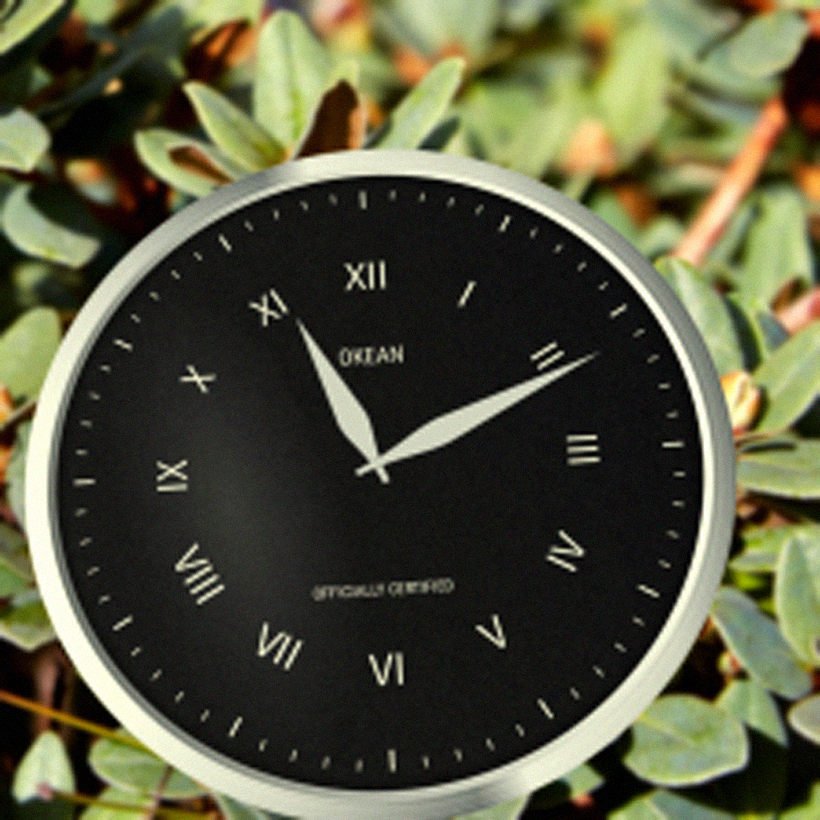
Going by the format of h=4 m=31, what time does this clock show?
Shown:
h=11 m=11
